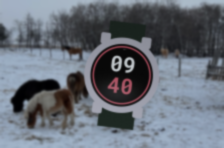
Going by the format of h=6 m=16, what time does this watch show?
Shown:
h=9 m=40
